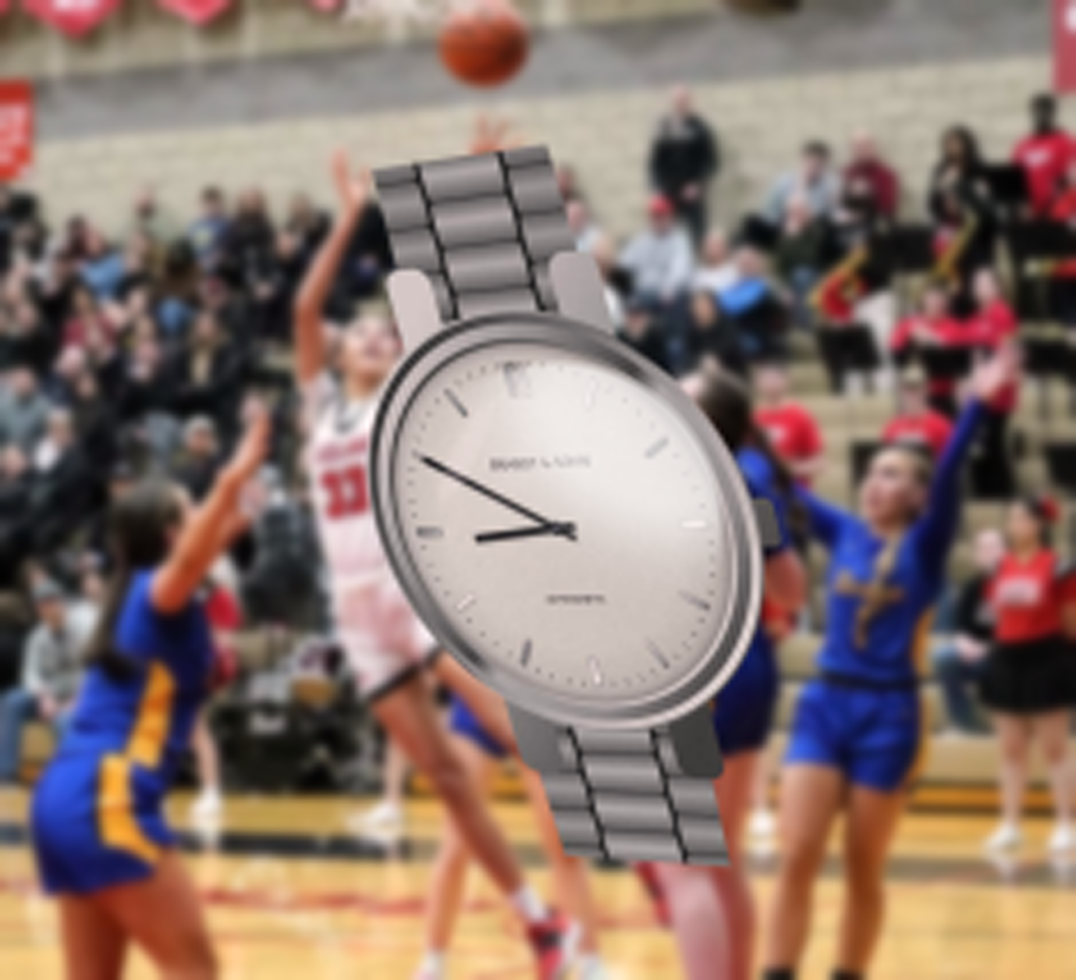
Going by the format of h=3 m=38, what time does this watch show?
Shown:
h=8 m=50
